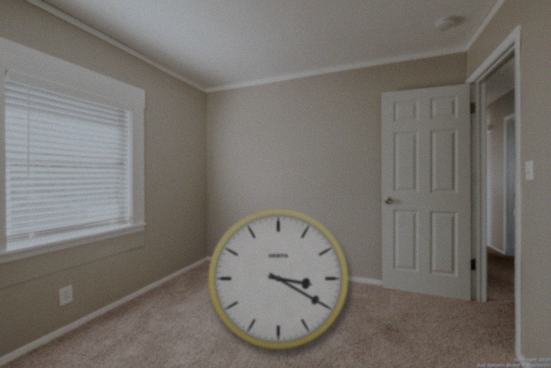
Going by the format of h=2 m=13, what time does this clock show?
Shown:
h=3 m=20
